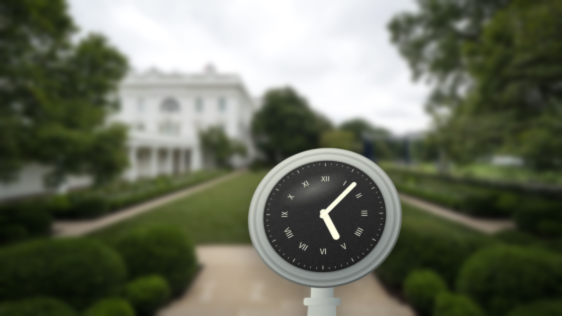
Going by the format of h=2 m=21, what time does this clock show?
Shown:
h=5 m=7
